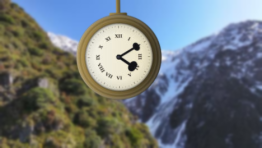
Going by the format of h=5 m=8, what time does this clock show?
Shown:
h=4 m=10
